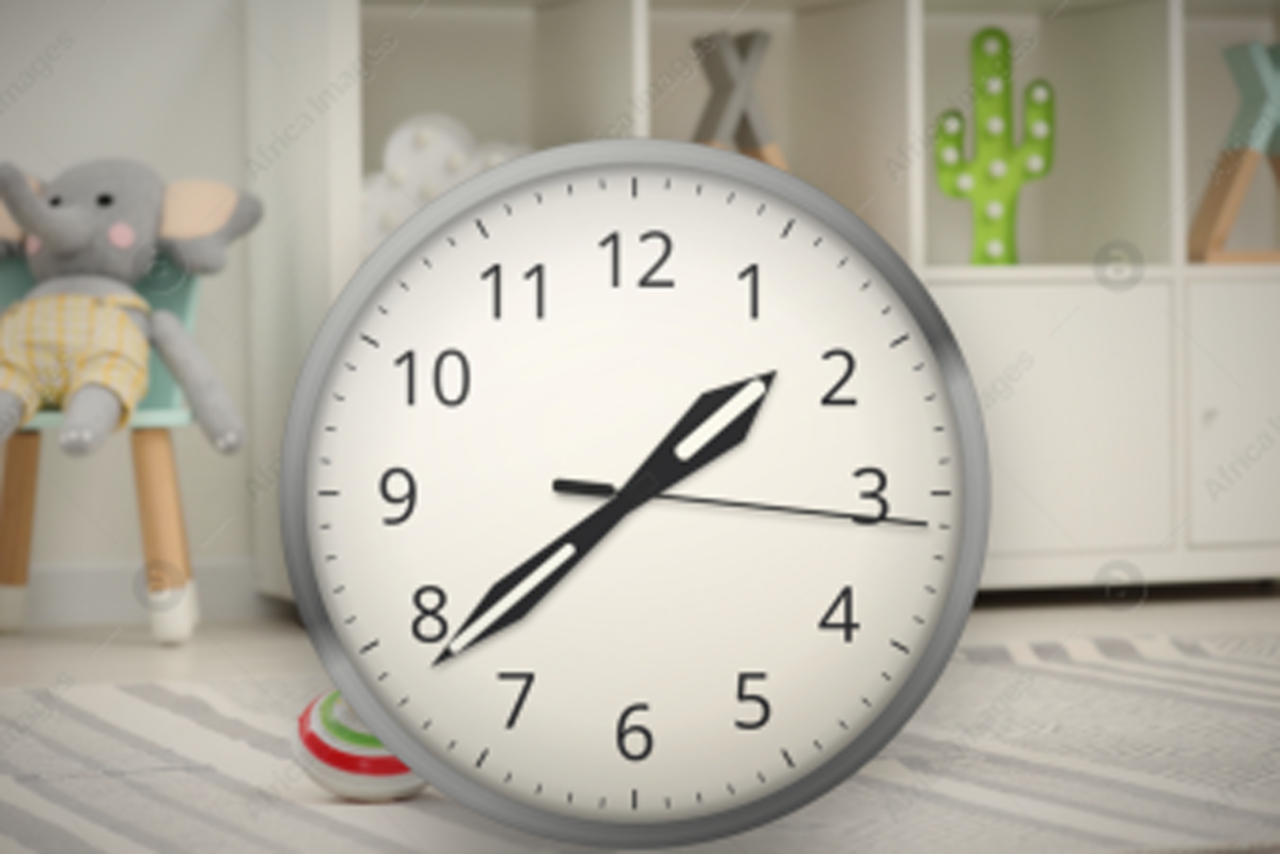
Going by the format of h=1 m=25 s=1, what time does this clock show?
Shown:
h=1 m=38 s=16
